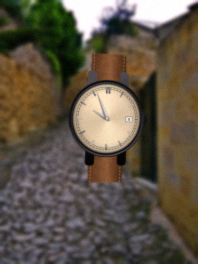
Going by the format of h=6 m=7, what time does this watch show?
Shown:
h=9 m=56
